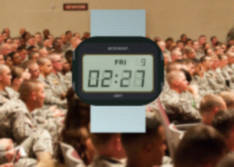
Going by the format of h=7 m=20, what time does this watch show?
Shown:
h=2 m=27
